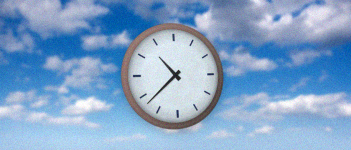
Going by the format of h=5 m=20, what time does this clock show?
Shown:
h=10 m=38
